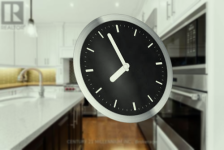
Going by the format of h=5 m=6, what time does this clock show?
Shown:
h=7 m=57
